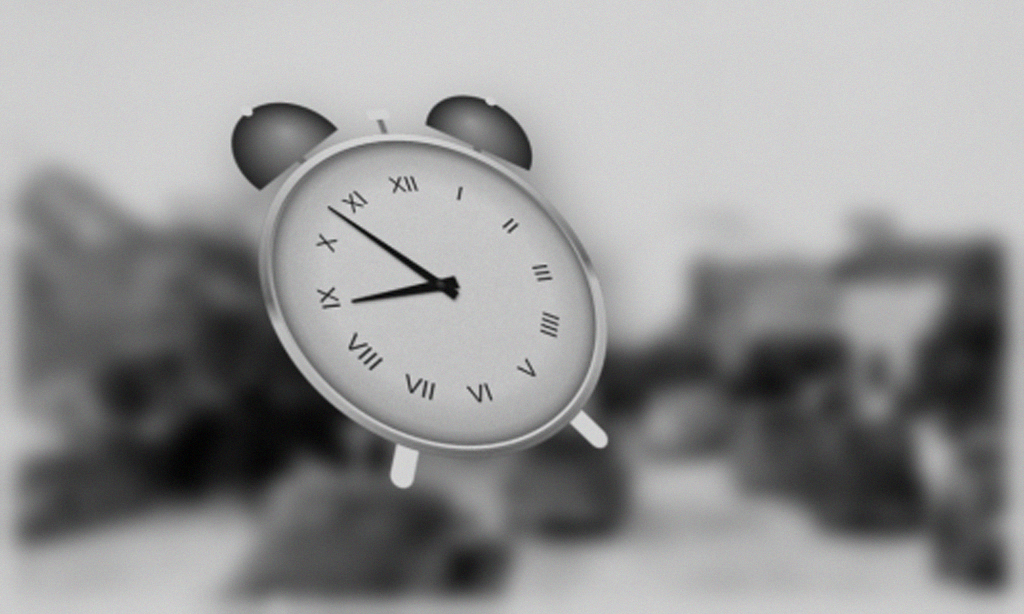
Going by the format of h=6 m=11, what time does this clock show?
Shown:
h=8 m=53
